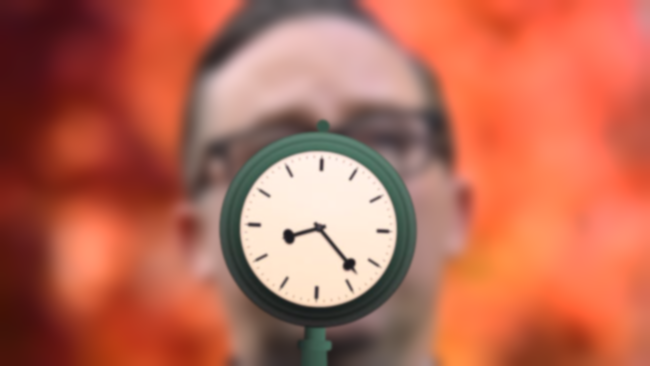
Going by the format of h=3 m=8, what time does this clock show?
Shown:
h=8 m=23
